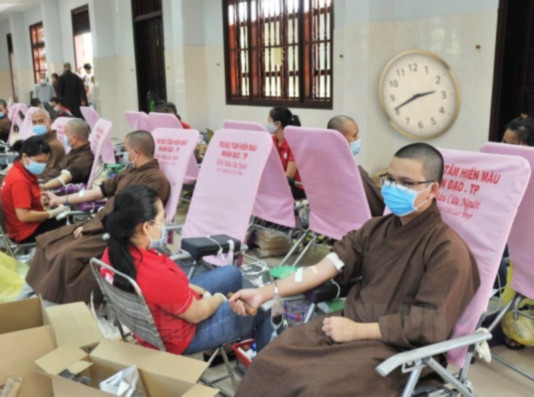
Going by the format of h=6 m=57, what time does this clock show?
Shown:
h=2 m=41
